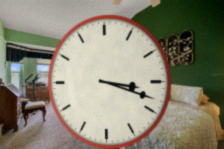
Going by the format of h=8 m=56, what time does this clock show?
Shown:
h=3 m=18
